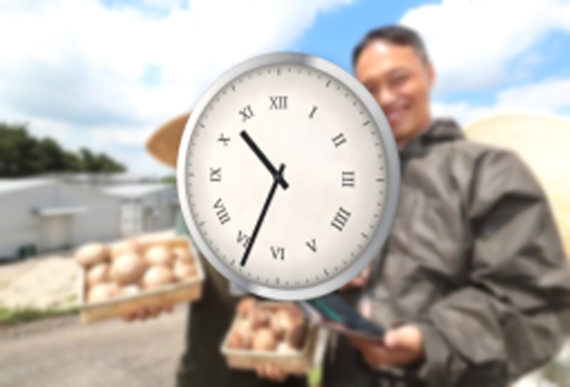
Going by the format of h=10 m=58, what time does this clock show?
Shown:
h=10 m=34
